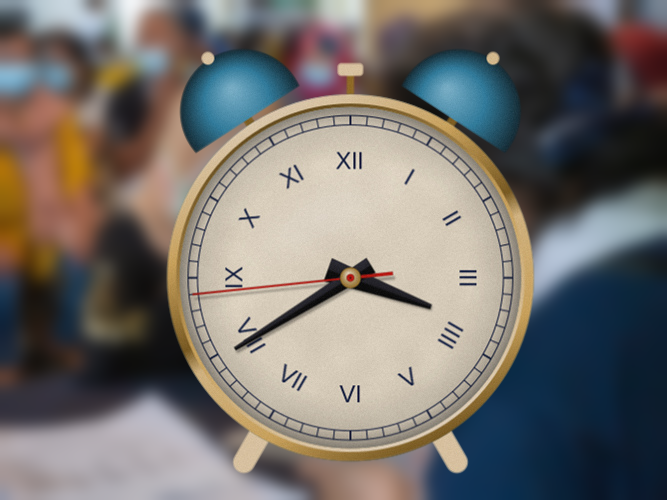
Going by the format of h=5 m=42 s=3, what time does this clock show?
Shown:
h=3 m=39 s=44
